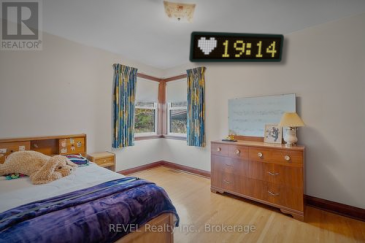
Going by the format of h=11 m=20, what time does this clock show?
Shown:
h=19 m=14
